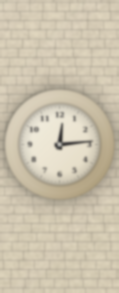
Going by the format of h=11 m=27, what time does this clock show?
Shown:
h=12 m=14
